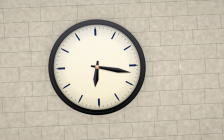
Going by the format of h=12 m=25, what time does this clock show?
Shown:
h=6 m=17
